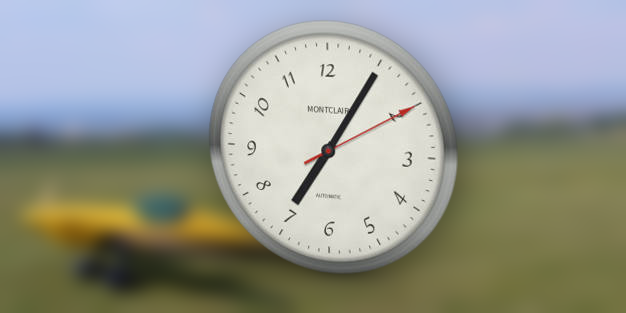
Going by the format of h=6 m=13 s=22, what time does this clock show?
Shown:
h=7 m=5 s=10
